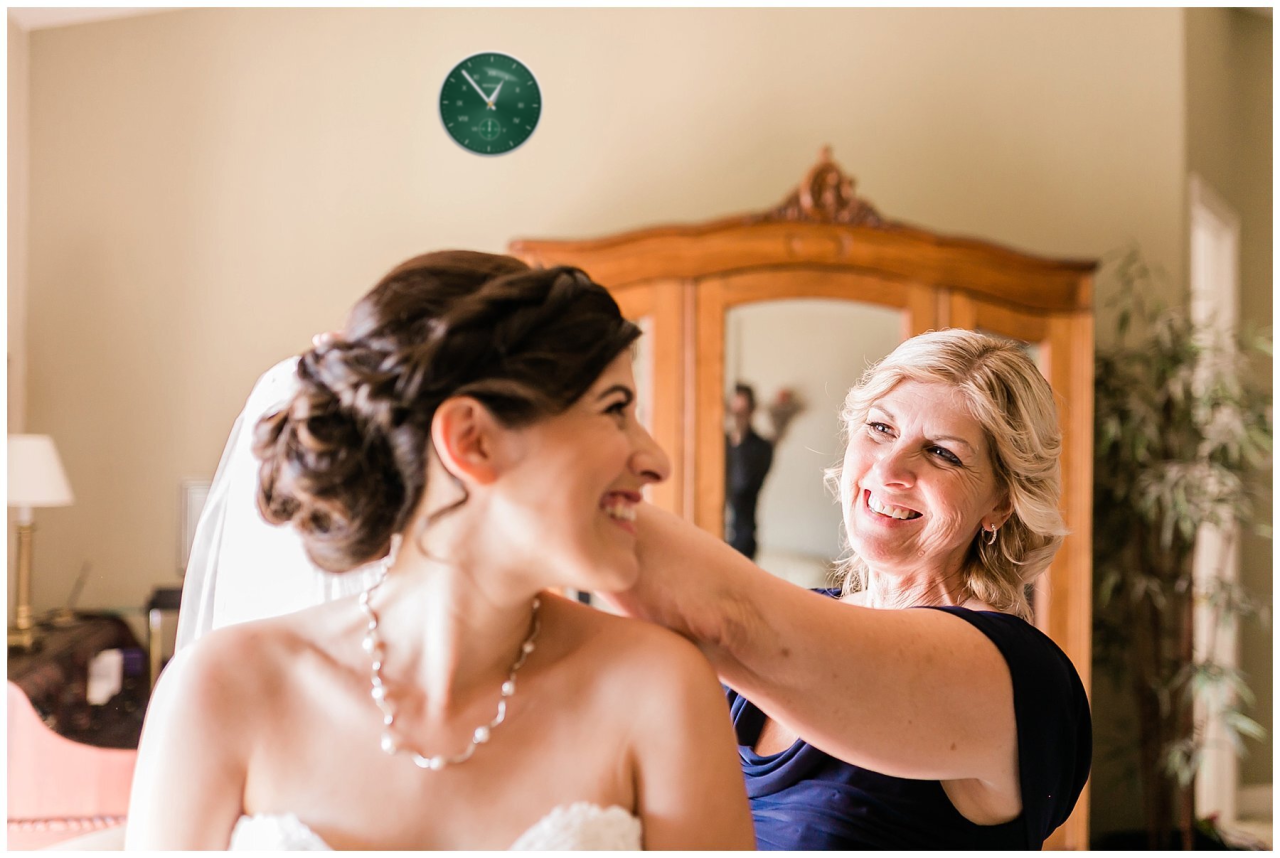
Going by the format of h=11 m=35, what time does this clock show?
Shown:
h=12 m=53
